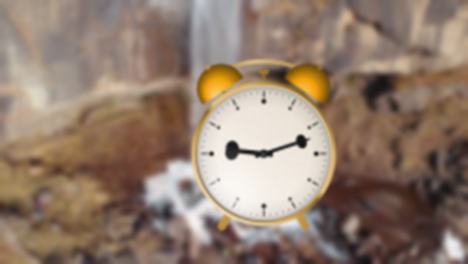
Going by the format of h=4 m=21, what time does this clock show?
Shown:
h=9 m=12
